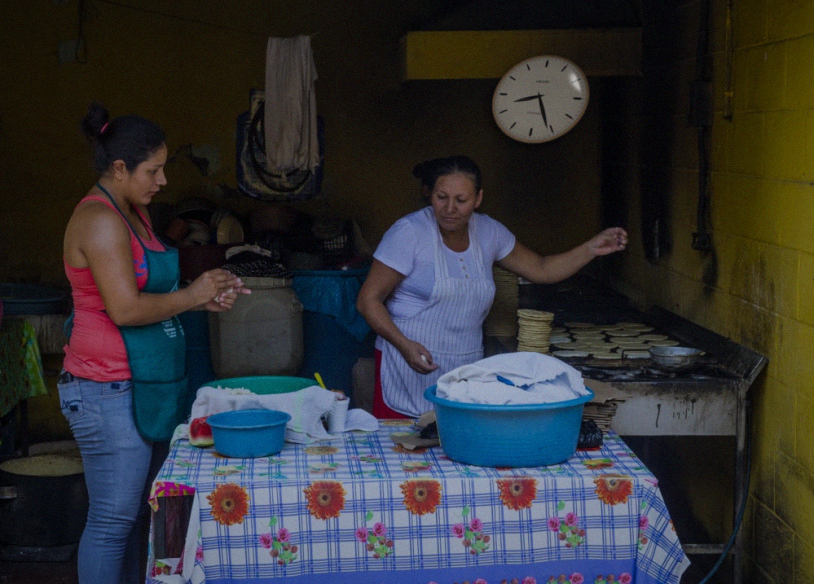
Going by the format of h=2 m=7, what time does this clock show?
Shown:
h=8 m=26
